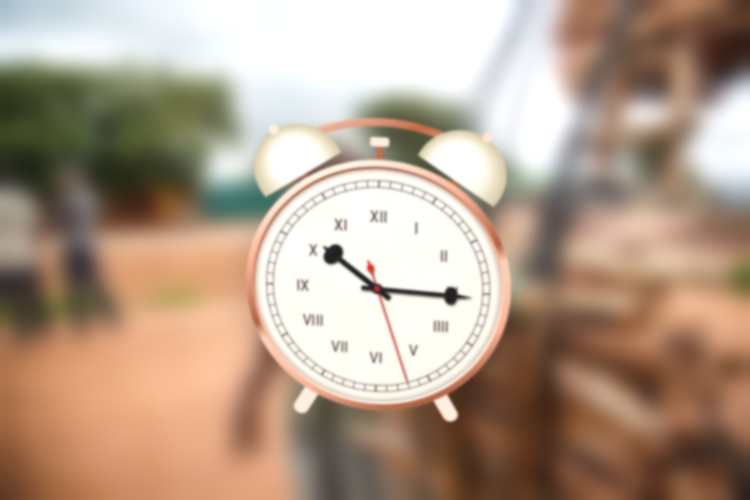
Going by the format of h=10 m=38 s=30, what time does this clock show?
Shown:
h=10 m=15 s=27
